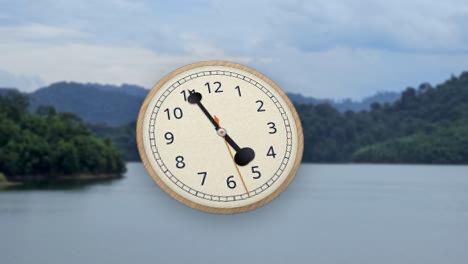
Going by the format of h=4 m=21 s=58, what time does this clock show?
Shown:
h=4 m=55 s=28
